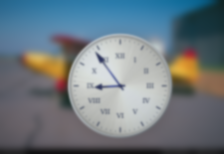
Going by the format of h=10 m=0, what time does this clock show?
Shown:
h=8 m=54
